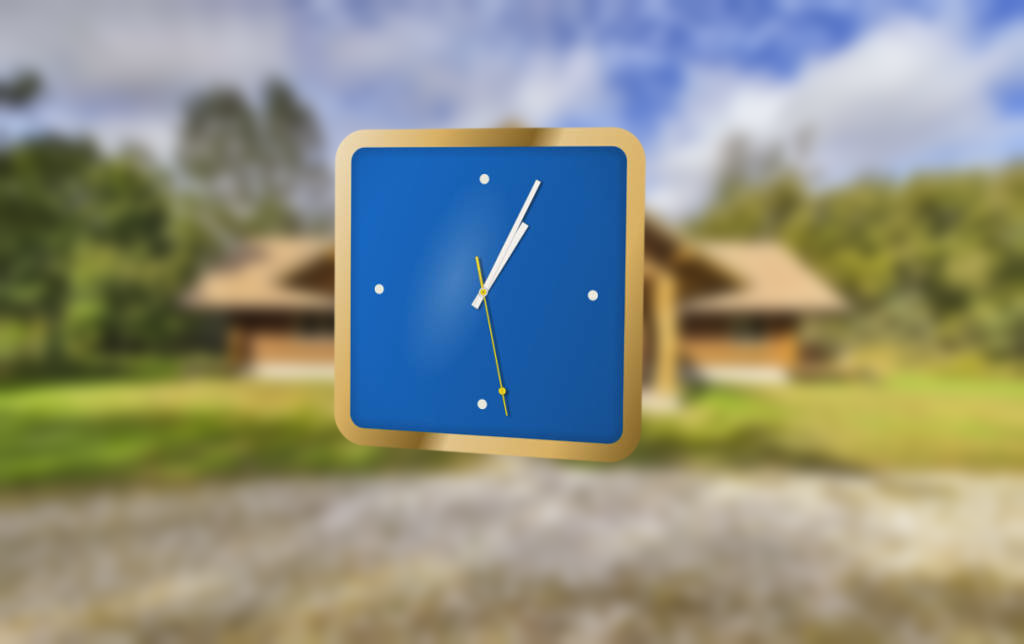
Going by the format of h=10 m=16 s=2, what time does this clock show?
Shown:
h=1 m=4 s=28
